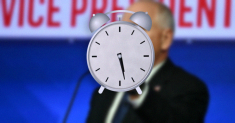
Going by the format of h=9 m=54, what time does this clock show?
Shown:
h=5 m=28
